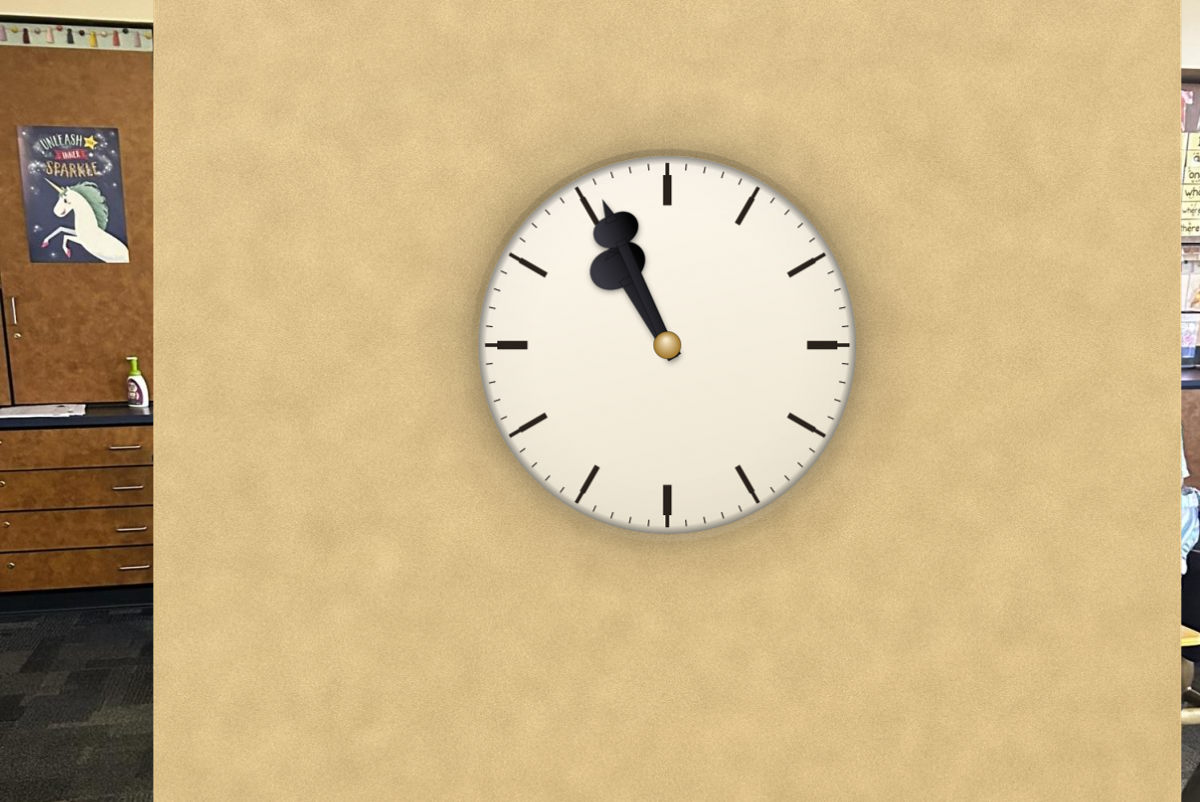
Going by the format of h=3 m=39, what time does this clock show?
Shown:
h=10 m=56
